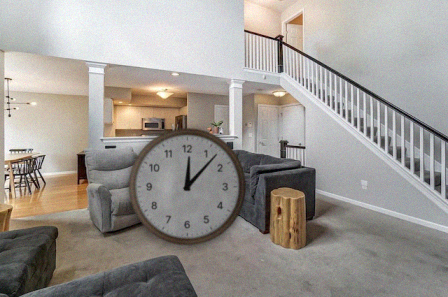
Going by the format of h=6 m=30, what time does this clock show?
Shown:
h=12 m=7
